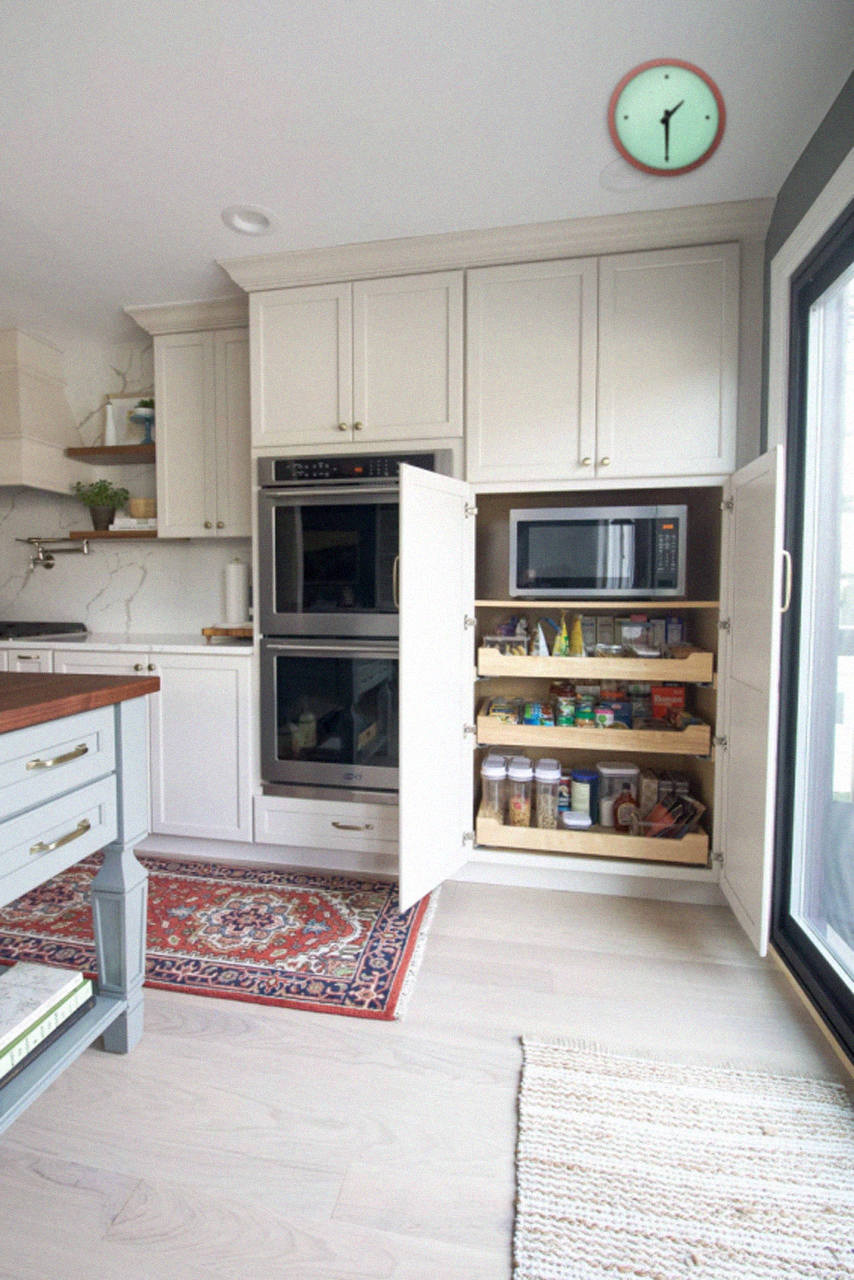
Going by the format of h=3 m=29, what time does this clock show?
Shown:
h=1 m=30
